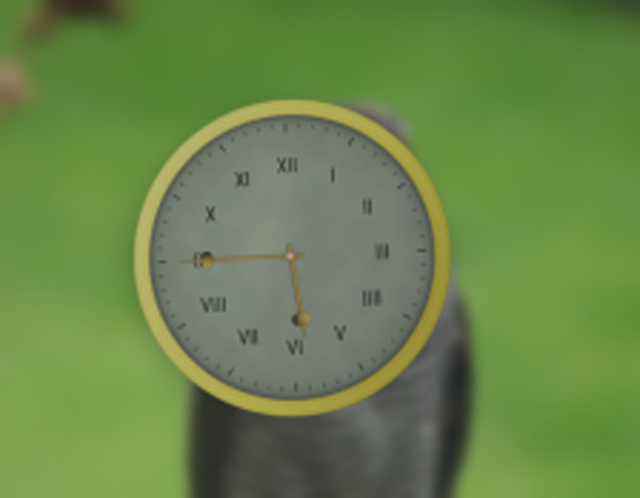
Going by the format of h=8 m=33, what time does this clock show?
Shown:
h=5 m=45
